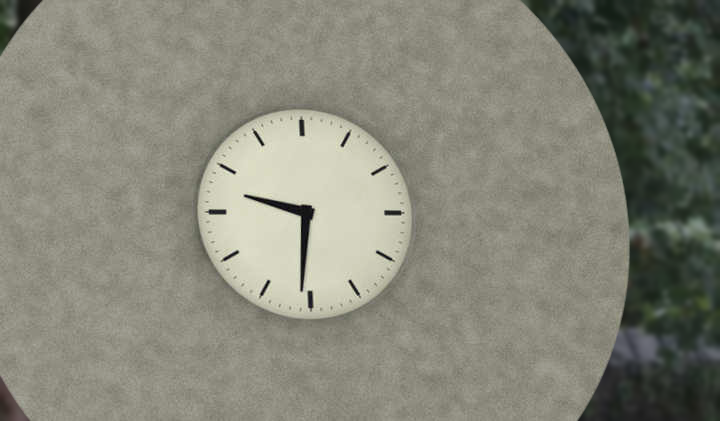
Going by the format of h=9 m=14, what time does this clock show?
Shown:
h=9 m=31
